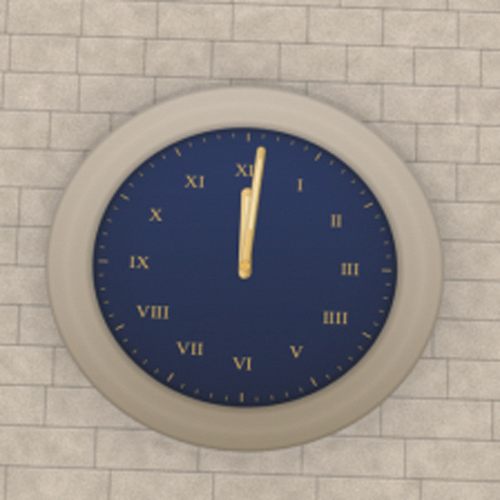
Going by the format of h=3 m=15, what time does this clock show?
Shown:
h=12 m=1
